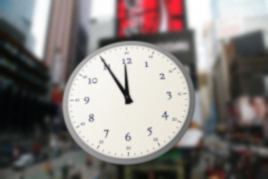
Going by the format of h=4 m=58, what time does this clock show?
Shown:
h=11 m=55
